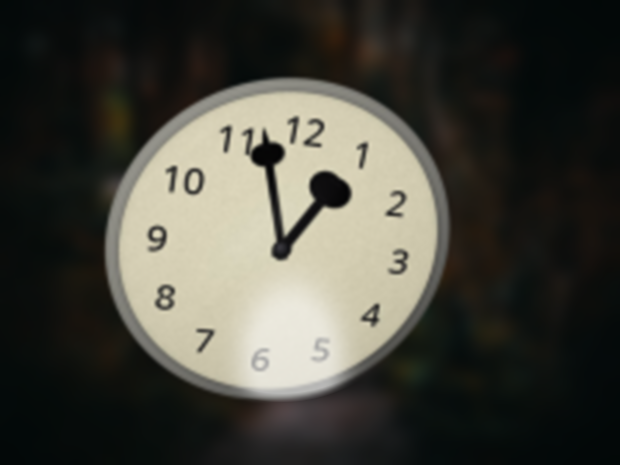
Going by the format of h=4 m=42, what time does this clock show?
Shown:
h=12 m=57
